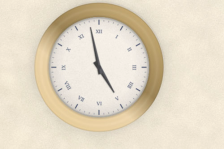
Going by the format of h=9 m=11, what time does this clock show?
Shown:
h=4 m=58
